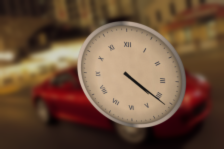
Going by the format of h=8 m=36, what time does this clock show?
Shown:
h=4 m=21
